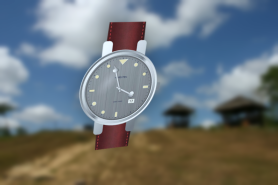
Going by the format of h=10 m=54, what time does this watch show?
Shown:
h=3 m=57
